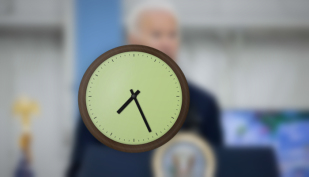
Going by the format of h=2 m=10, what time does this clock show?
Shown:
h=7 m=26
